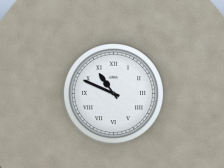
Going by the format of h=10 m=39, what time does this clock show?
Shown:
h=10 m=49
